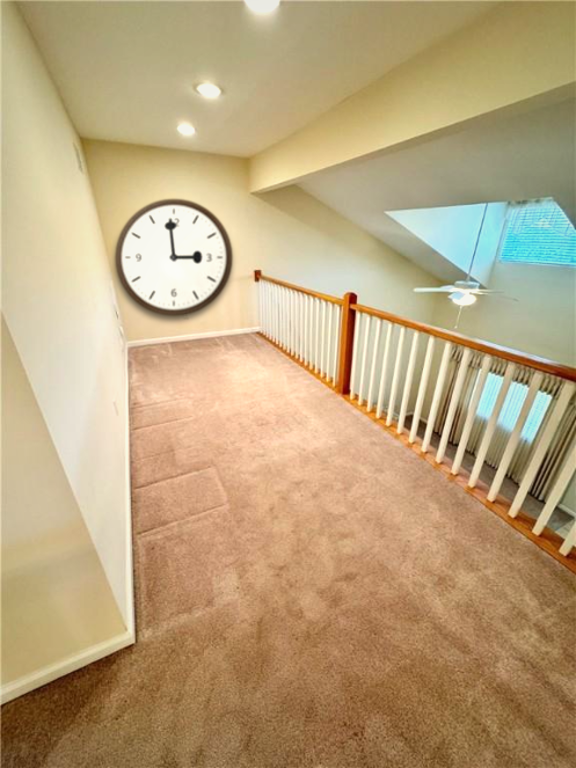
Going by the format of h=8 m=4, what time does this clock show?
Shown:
h=2 m=59
